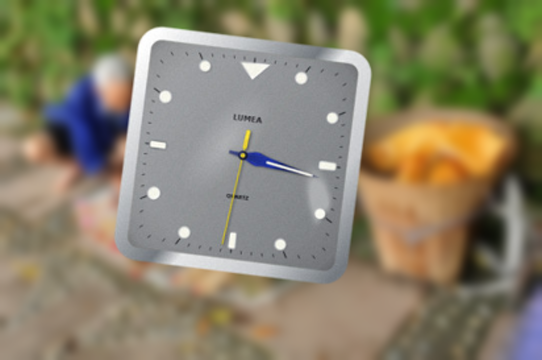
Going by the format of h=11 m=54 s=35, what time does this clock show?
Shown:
h=3 m=16 s=31
